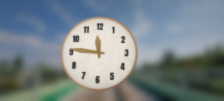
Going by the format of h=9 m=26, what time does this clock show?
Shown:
h=11 m=46
